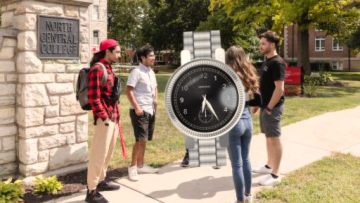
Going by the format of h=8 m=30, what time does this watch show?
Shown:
h=6 m=25
